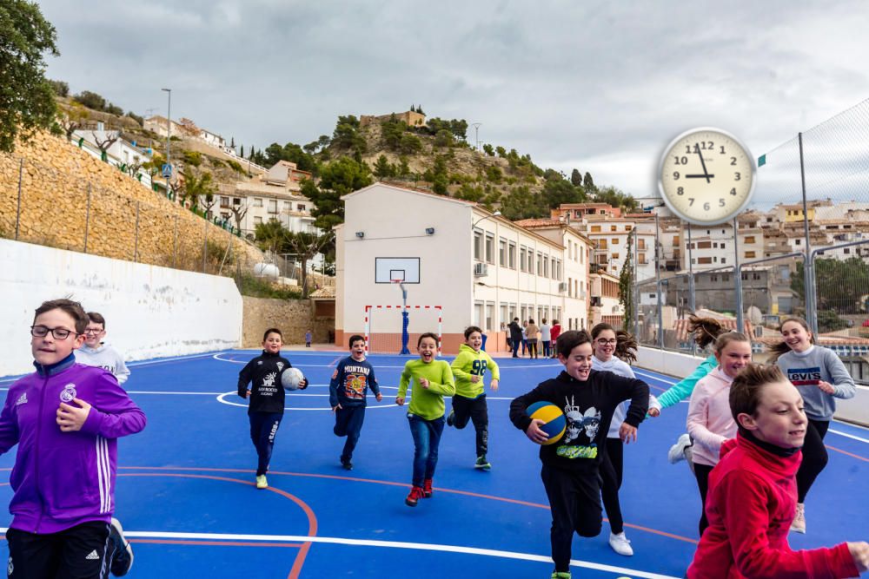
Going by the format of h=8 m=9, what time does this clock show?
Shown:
h=8 m=57
